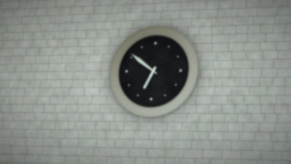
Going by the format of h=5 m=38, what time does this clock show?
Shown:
h=6 m=51
